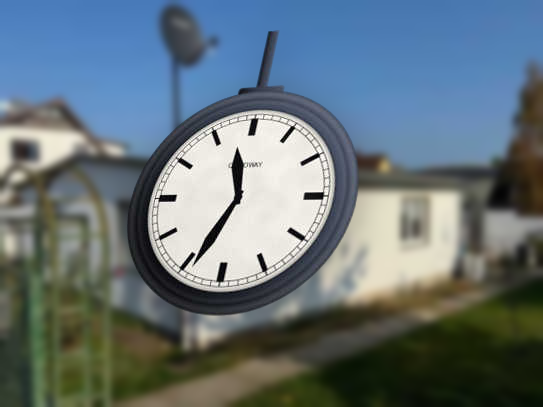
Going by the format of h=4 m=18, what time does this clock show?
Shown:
h=11 m=34
